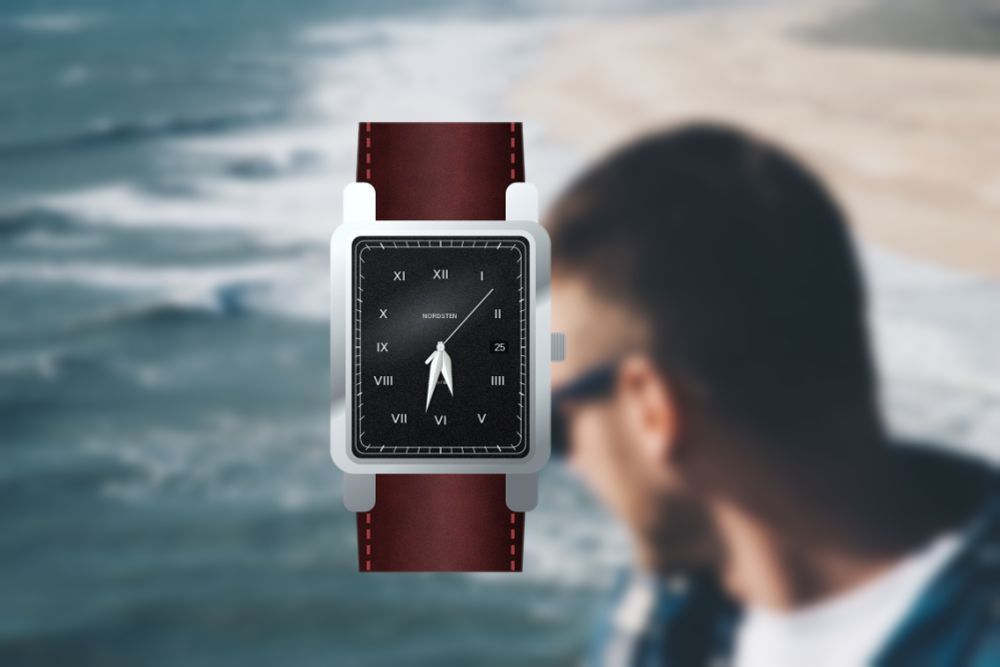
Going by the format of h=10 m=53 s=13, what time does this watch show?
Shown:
h=5 m=32 s=7
